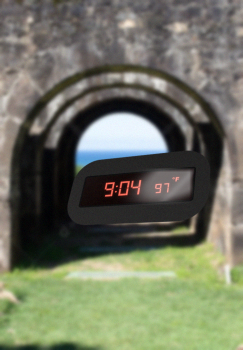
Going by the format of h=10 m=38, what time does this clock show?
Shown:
h=9 m=4
